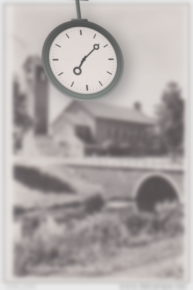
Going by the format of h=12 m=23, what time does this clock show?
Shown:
h=7 m=8
